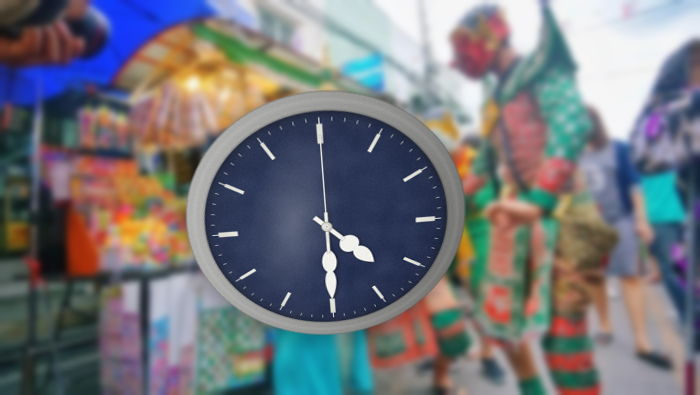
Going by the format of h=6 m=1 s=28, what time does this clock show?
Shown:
h=4 m=30 s=0
